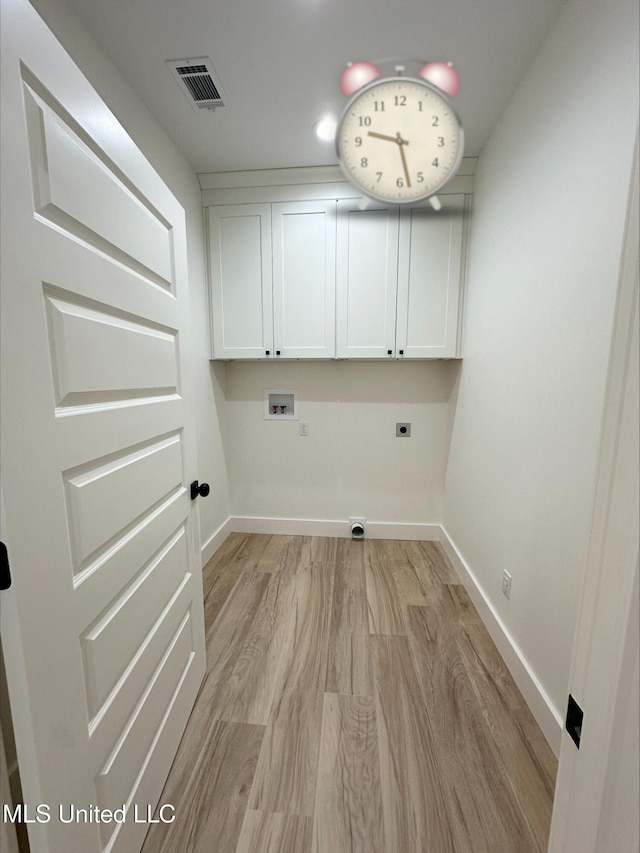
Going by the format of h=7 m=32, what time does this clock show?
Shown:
h=9 m=28
